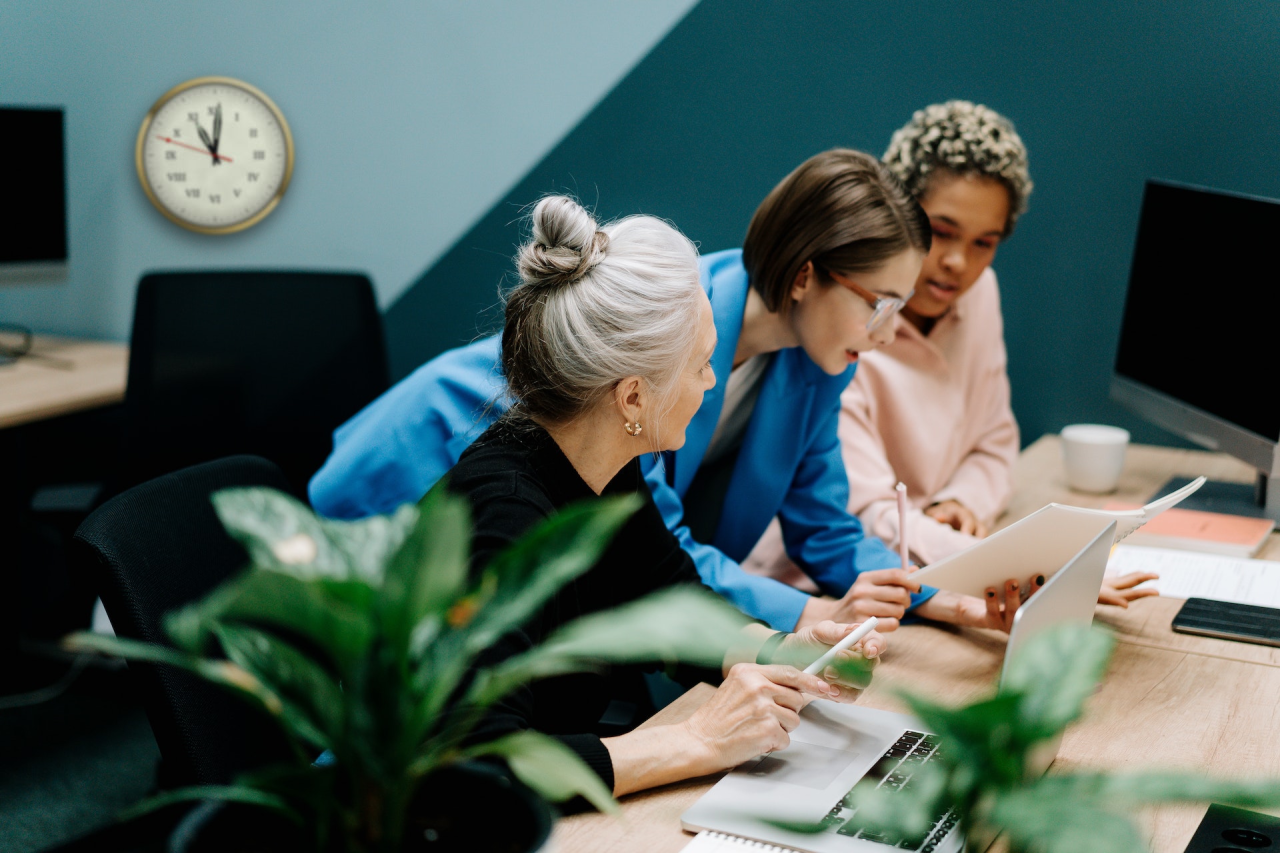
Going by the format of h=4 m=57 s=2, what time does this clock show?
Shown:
h=11 m=0 s=48
